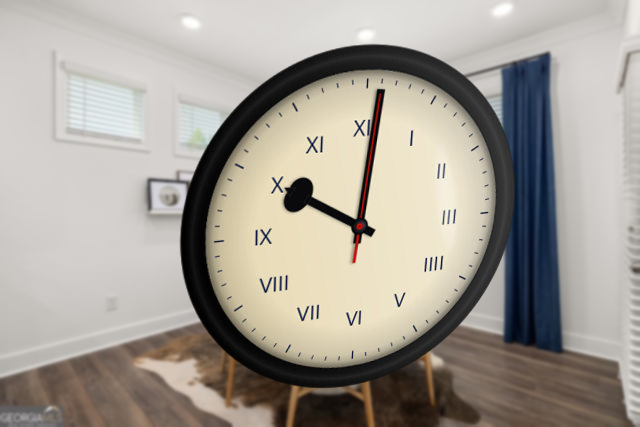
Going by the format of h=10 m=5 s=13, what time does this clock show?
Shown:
h=10 m=1 s=1
